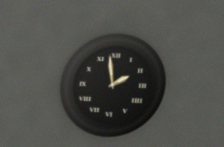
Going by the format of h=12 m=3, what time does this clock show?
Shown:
h=1 m=58
